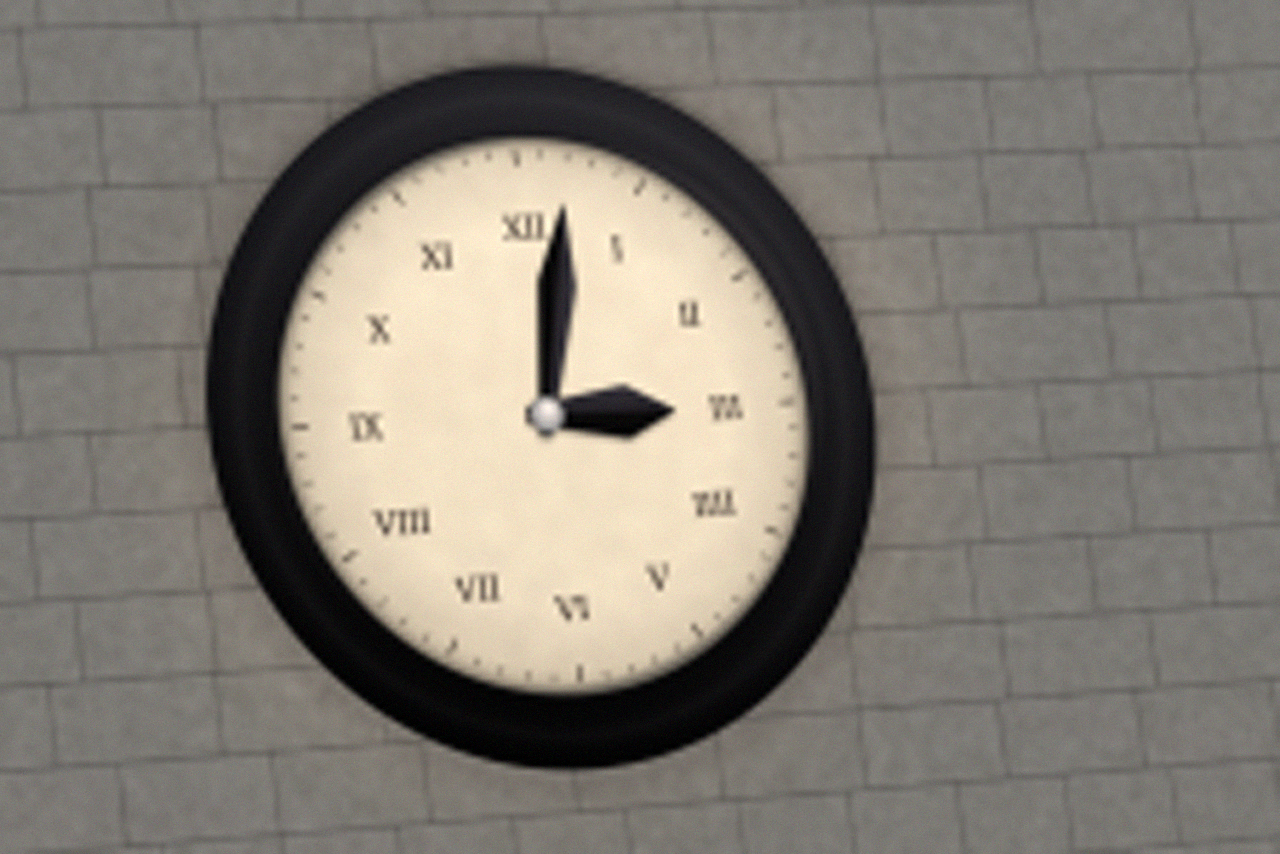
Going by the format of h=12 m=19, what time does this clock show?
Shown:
h=3 m=2
